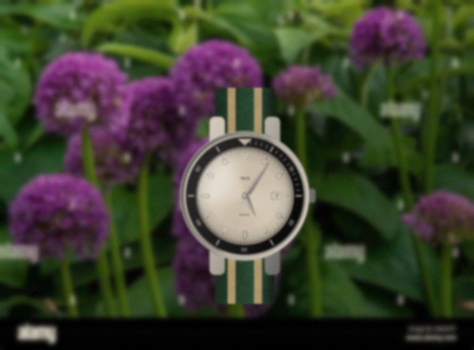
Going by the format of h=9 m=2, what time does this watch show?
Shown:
h=5 m=6
